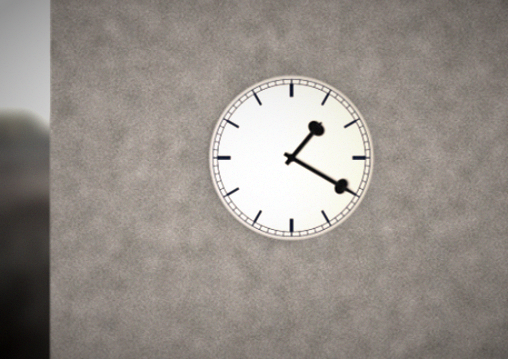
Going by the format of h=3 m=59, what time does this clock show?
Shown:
h=1 m=20
